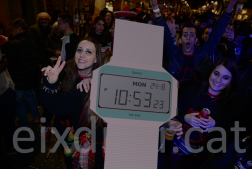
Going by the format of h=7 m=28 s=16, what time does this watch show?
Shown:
h=10 m=53 s=23
